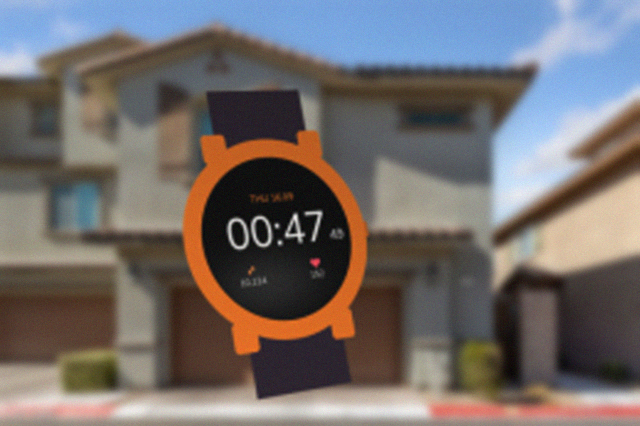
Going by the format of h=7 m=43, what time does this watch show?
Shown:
h=0 m=47
